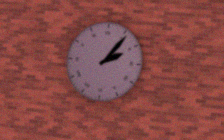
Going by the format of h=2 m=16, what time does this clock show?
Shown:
h=2 m=6
